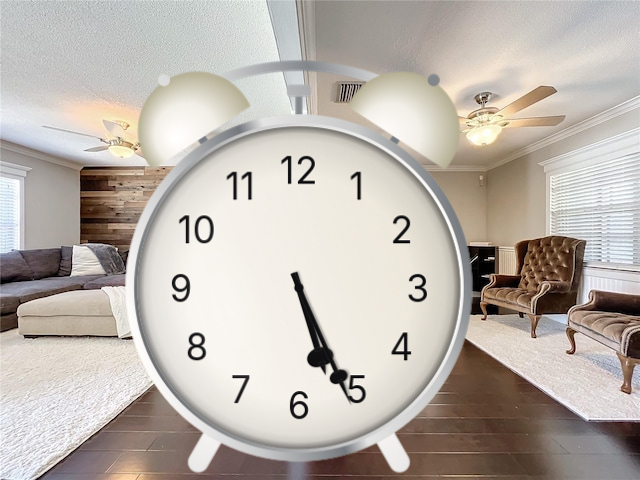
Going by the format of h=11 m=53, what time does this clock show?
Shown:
h=5 m=26
